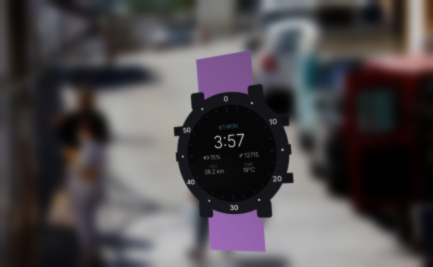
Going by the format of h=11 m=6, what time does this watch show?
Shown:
h=3 m=57
